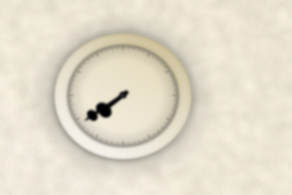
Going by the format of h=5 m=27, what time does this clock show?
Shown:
h=7 m=39
